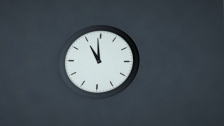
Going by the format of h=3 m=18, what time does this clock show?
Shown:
h=10 m=59
